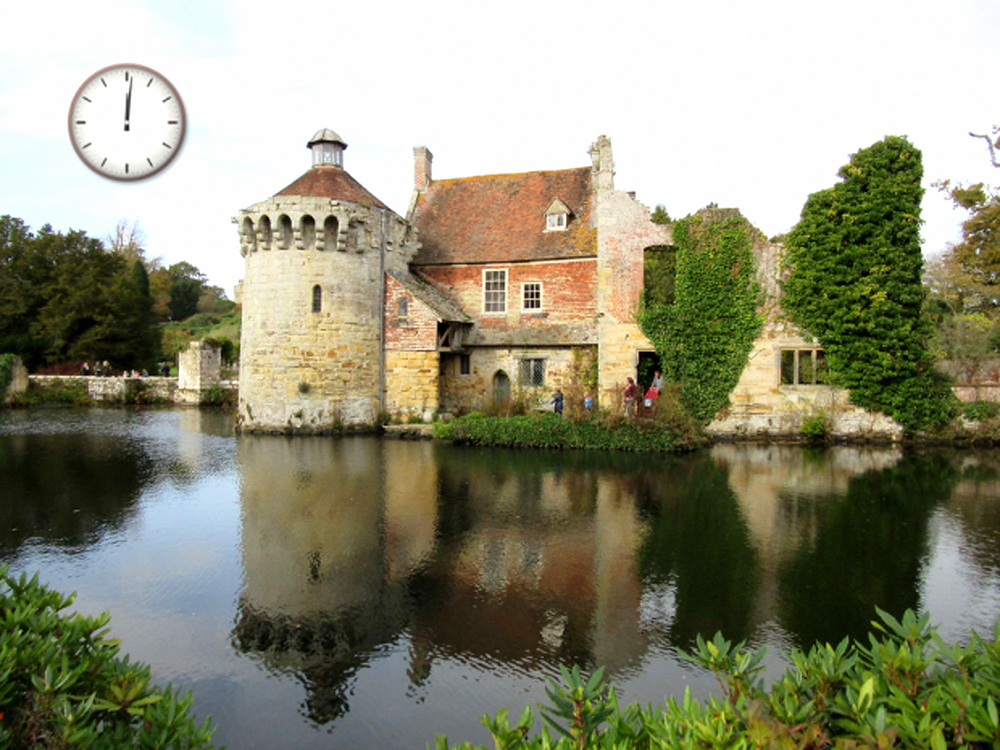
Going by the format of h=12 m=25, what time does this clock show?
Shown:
h=12 m=1
